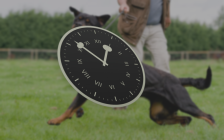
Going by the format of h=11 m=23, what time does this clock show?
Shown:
h=12 m=52
